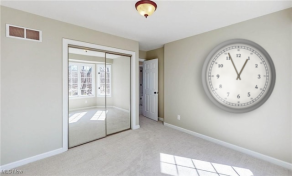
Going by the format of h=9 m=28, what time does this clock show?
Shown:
h=12 m=56
